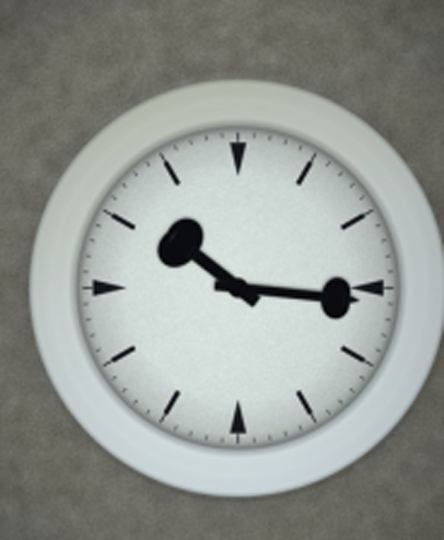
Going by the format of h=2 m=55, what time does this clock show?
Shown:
h=10 m=16
